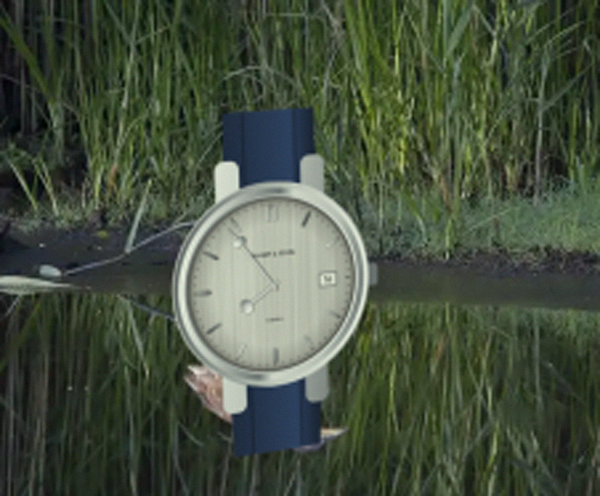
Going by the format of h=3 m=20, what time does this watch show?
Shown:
h=7 m=54
